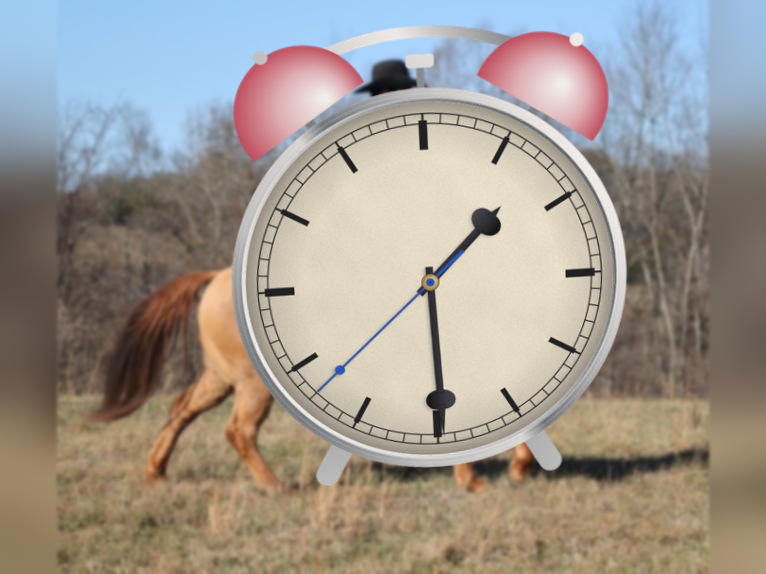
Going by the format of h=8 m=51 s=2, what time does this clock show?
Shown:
h=1 m=29 s=38
